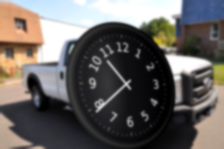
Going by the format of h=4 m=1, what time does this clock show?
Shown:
h=10 m=39
